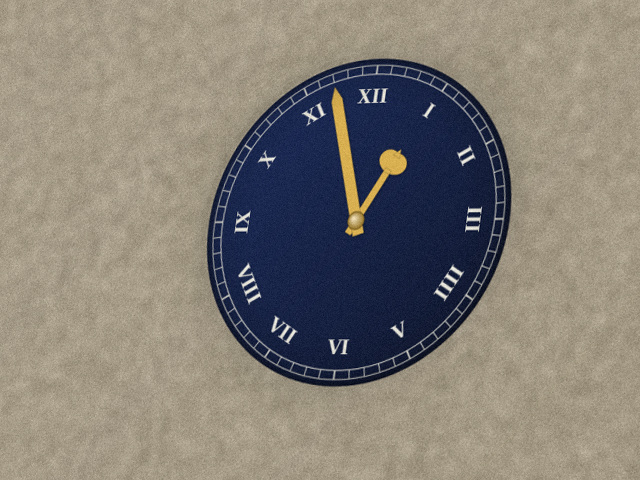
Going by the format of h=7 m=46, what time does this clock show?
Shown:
h=12 m=57
